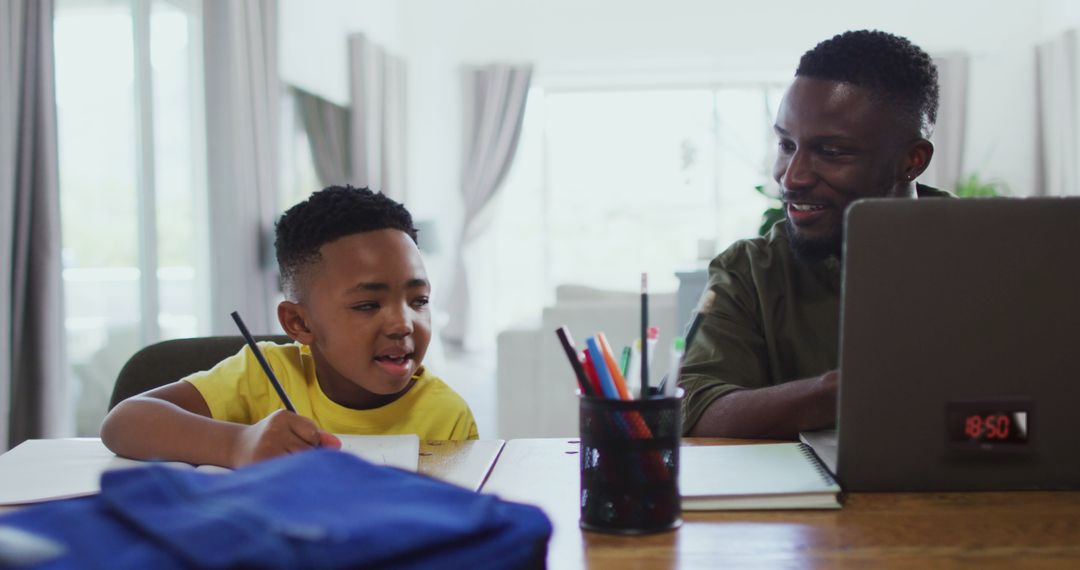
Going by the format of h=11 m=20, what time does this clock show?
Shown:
h=18 m=50
